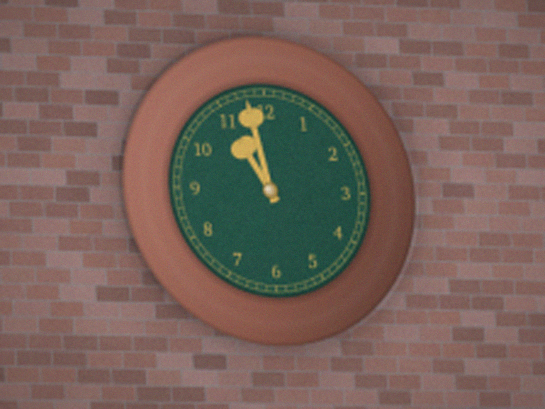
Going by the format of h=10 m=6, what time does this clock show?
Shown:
h=10 m=58
